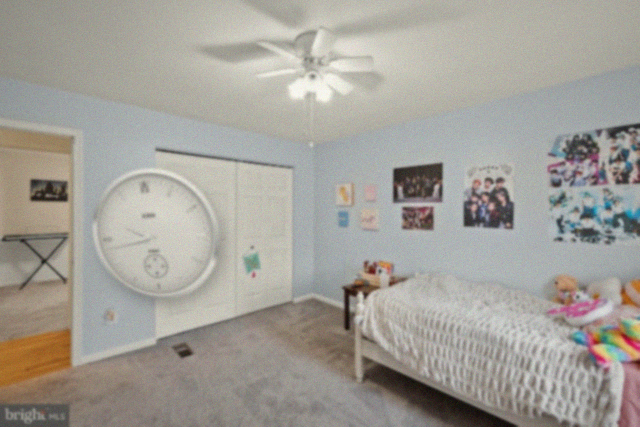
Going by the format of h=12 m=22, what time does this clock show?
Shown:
h=9 m=43
